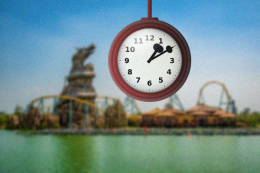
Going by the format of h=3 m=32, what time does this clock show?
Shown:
h=1 m=10
